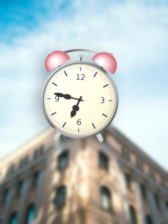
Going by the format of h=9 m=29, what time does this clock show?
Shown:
h=6 m=47
